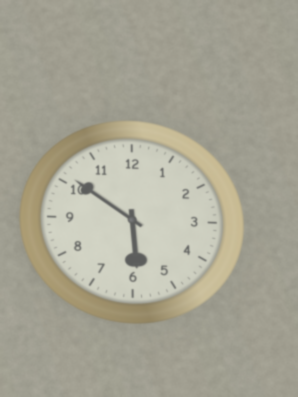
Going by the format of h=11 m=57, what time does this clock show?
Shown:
h=5 m=51
